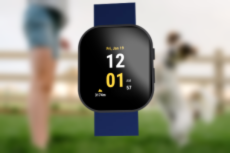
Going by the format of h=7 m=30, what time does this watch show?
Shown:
h=12 m=1
